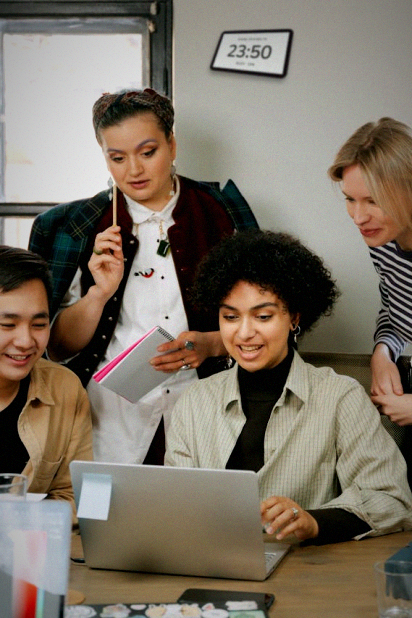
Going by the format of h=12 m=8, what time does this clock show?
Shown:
h=23 m=50
